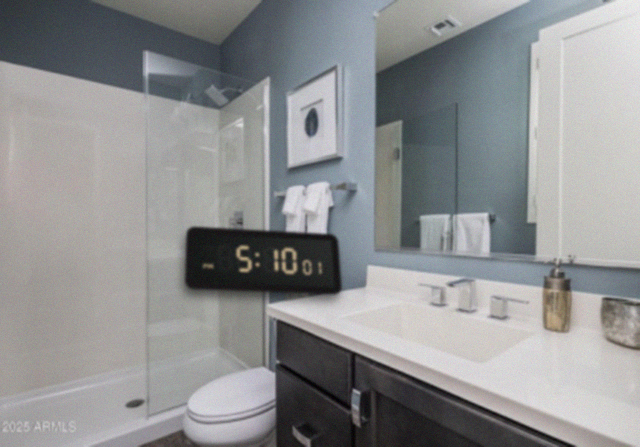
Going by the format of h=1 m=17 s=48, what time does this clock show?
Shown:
h=5 m=10 s=1
